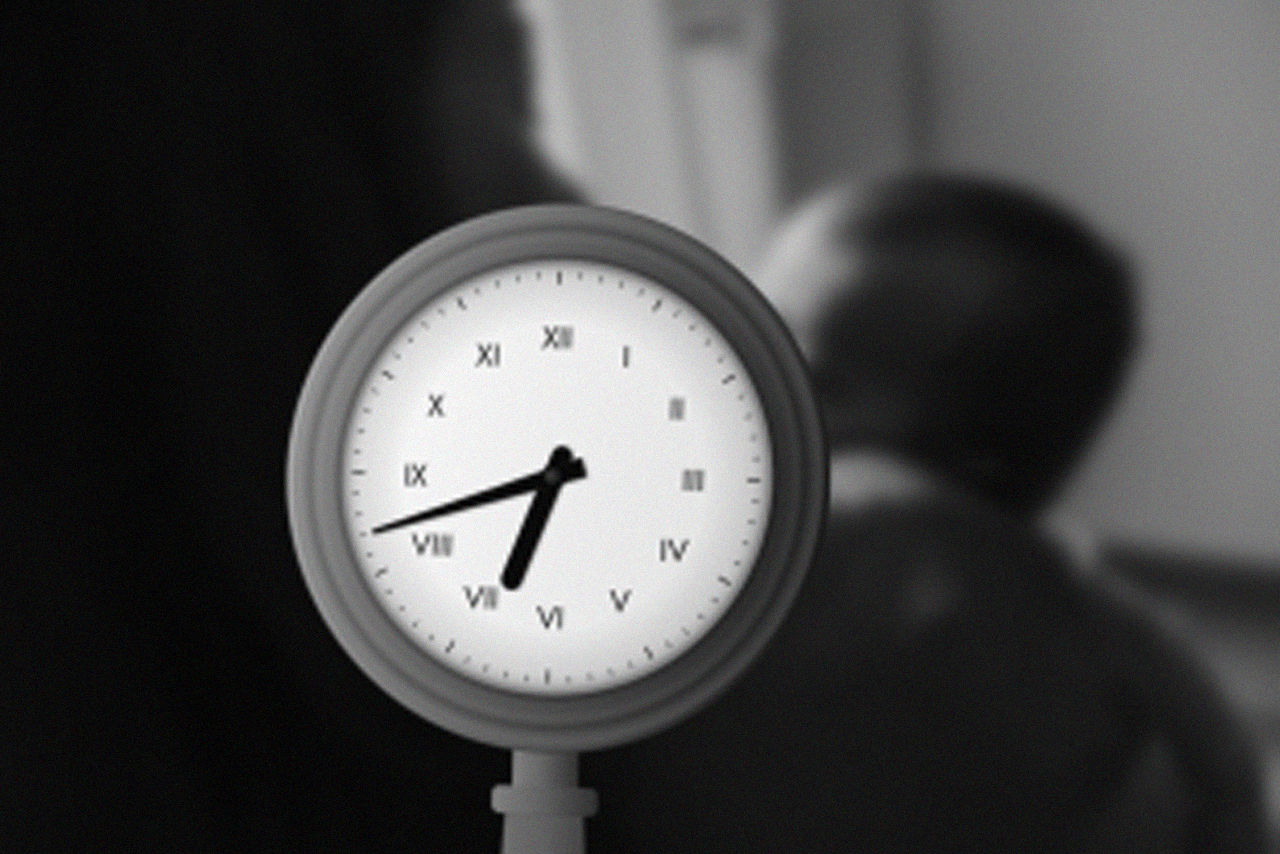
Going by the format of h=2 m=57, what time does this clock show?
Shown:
h=6 m=42
